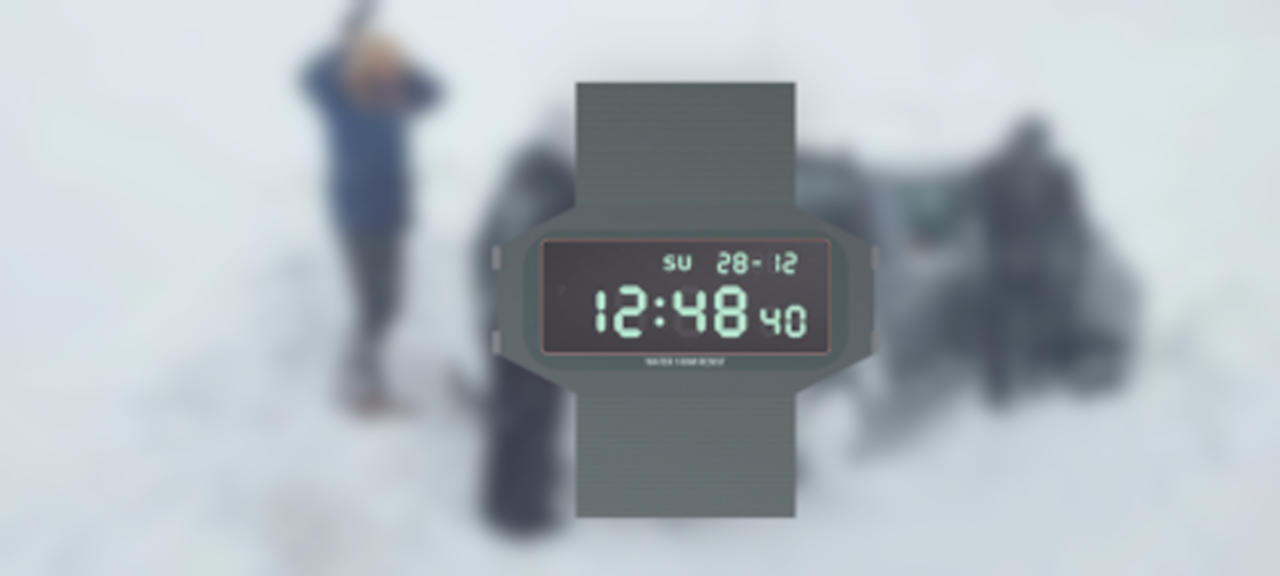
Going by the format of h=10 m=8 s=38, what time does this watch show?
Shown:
h=12 m=48 s=40
